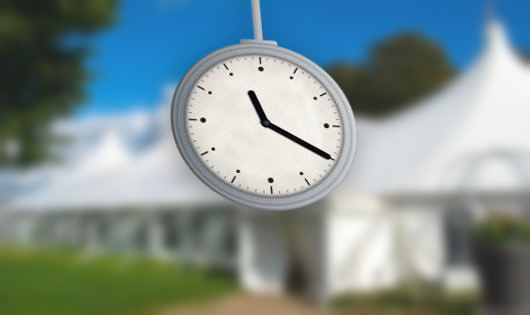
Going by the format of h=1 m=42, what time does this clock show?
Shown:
h=11 m=20
